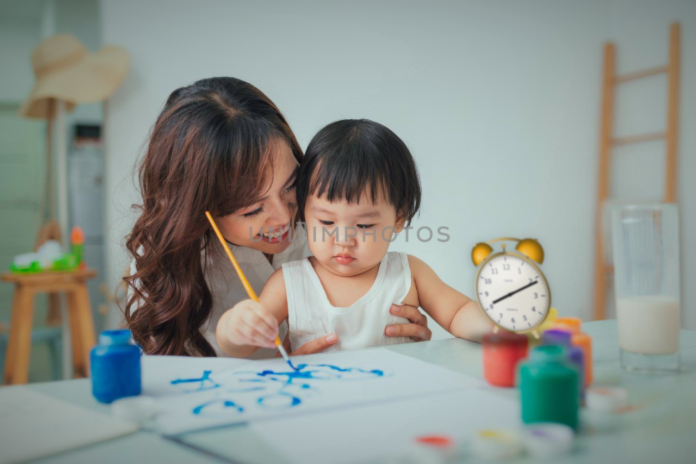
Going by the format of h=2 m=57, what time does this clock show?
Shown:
h=8 m=11
